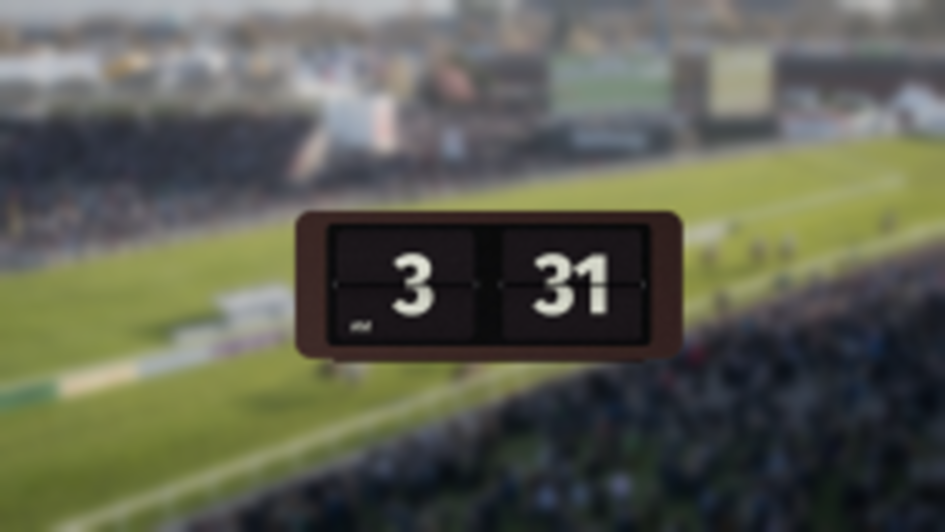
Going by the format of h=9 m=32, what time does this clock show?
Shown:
h=3 m=31
